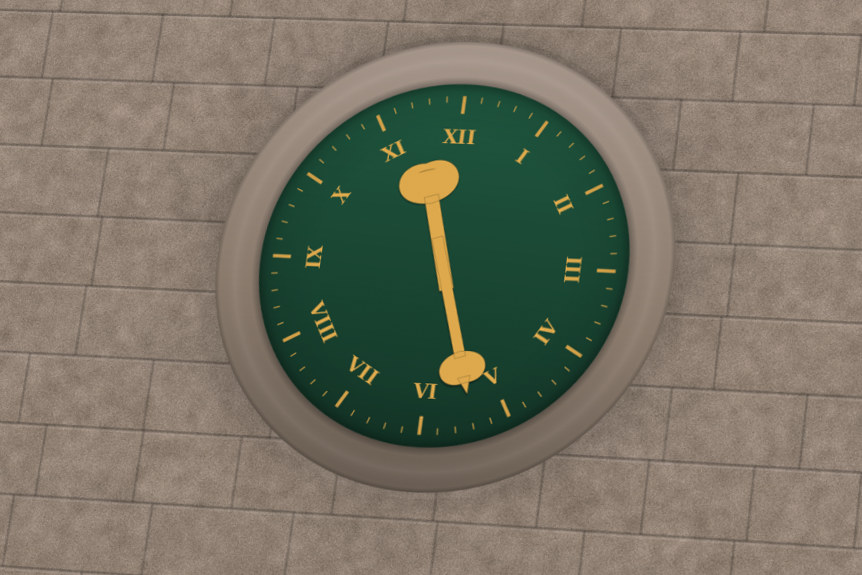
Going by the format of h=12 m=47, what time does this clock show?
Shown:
h=11 m=27
